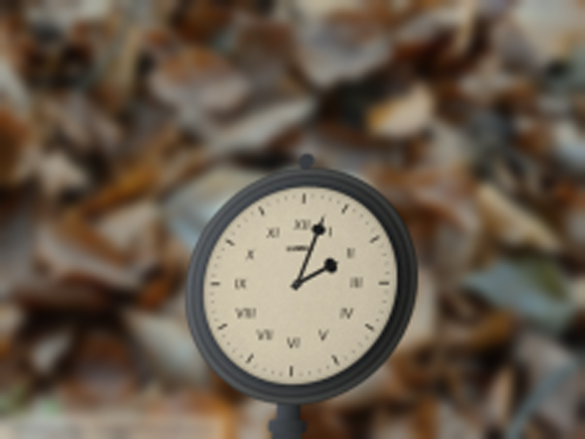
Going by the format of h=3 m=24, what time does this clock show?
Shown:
h=2 m=3
